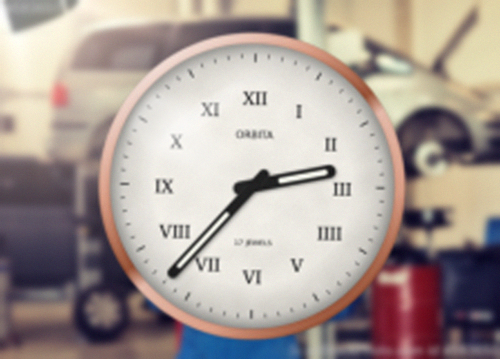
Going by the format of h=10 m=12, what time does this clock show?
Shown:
h=2 m=37
